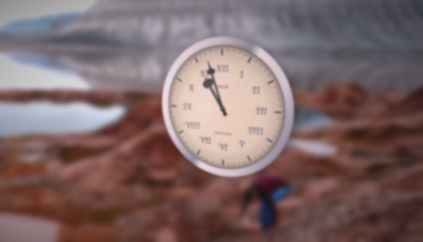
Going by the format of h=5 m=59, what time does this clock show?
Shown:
h=10 m=57
